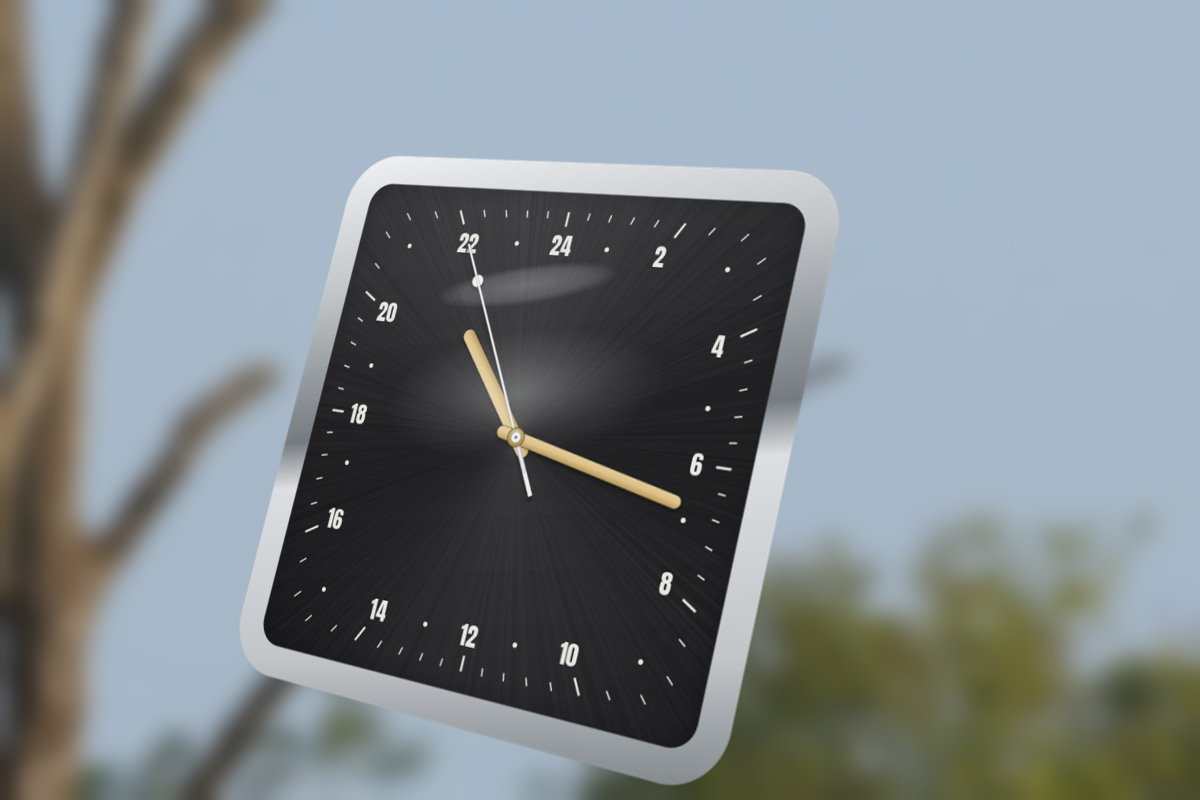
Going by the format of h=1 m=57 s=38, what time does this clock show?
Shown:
h=21 m=16 s=55
